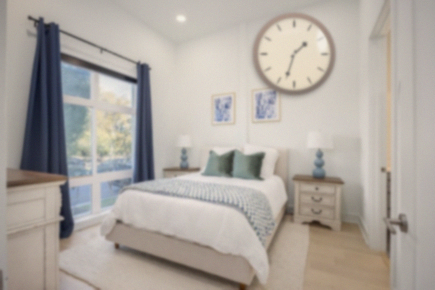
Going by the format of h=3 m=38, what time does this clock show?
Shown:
h=1 m=33
